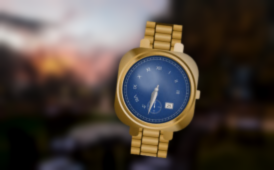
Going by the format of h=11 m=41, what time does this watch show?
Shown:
h=6 m=32
